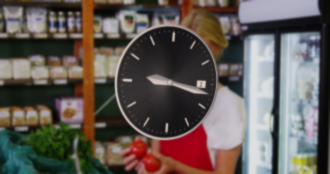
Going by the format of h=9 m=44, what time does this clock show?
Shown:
h=9 m=17
